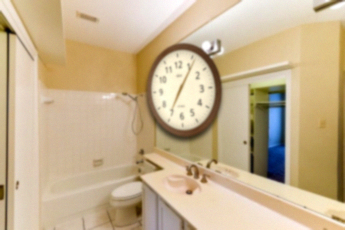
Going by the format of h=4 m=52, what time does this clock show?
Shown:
h=7 m=6
